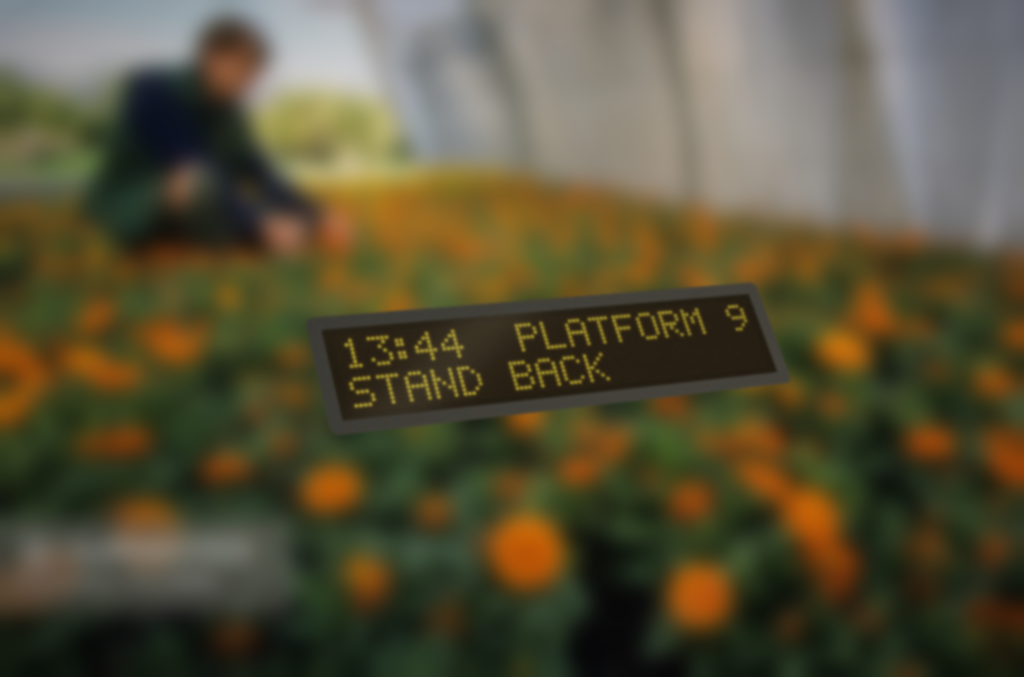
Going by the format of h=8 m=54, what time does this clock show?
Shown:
h=13 m=44
